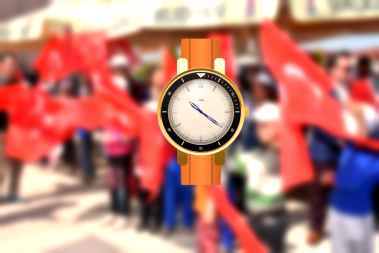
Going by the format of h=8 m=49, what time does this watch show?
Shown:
h=10 m=21
